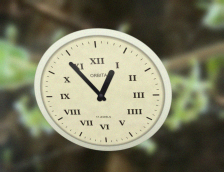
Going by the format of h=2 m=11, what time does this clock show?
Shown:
h=12 m=54
